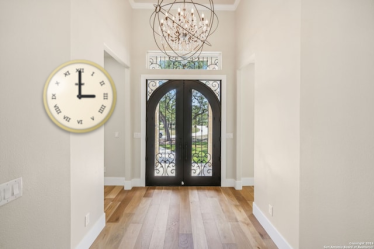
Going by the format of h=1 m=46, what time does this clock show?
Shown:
h=3 m=0
